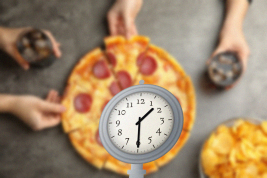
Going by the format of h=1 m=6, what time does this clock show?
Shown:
h=1 m=30
